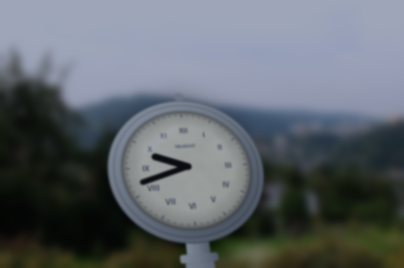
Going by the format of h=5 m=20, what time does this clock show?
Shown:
h=9 m=42
